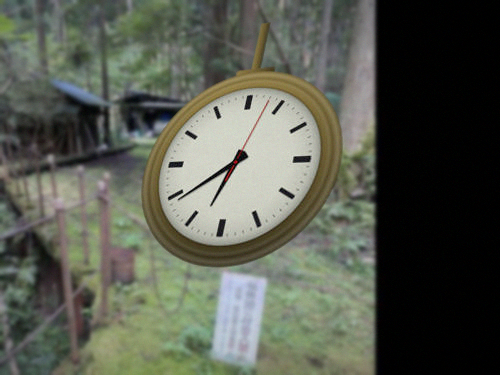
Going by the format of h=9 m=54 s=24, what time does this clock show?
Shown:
h=6 m=39 s=3
